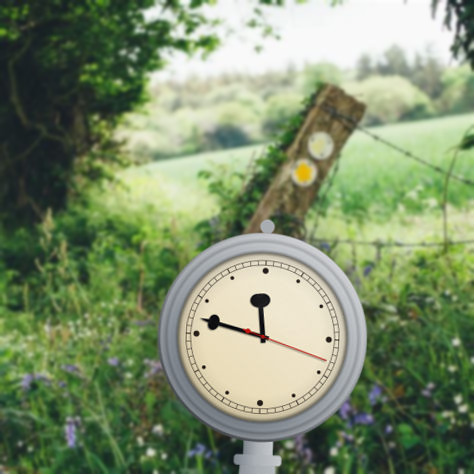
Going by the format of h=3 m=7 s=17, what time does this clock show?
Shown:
h=11 m=47 s=18
